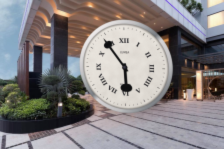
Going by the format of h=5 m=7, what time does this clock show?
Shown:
h=5 m=54
